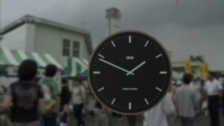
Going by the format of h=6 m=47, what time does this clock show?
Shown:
h=1 m=49
